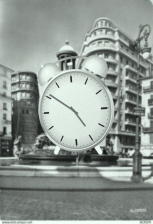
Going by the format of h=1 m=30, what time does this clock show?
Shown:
h=4 m=51
